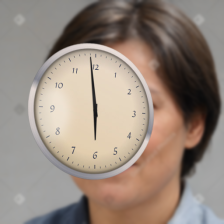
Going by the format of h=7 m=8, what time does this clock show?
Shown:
h=5 m=59
